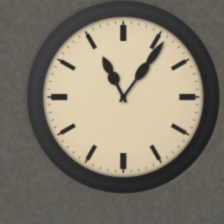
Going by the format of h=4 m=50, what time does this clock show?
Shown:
h=11 m=6
